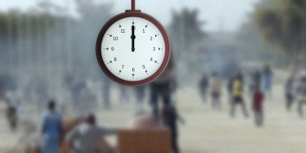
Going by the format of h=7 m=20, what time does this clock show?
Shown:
h=12 m=0
